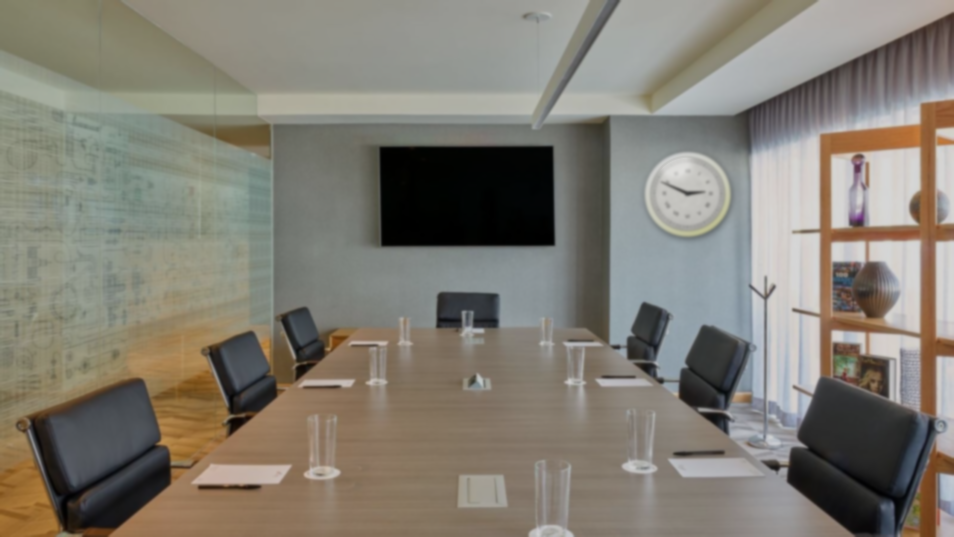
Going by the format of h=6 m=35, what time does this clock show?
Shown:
h=2 m=49
